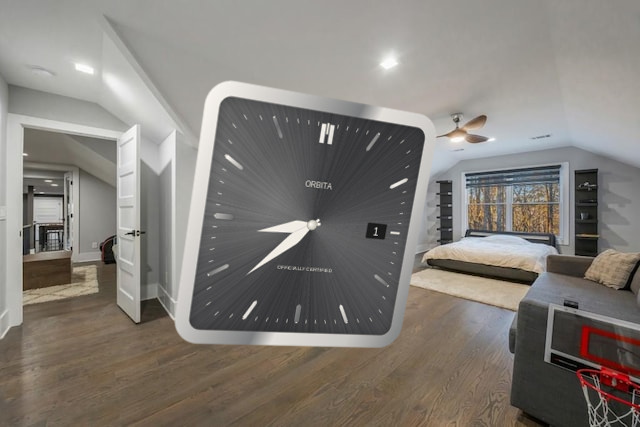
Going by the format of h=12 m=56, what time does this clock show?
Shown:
h=8 m=38
